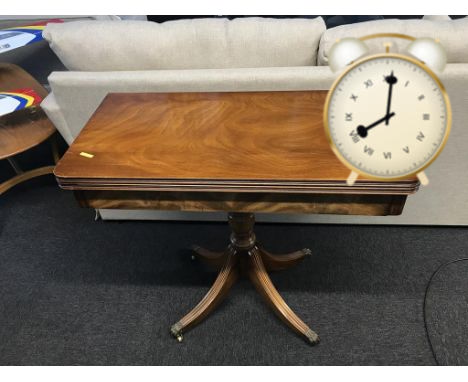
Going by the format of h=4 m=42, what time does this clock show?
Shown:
h=8 m=1
